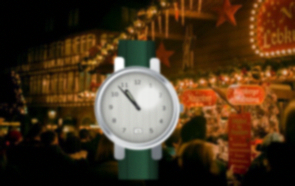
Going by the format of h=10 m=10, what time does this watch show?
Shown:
h=10 m=53
